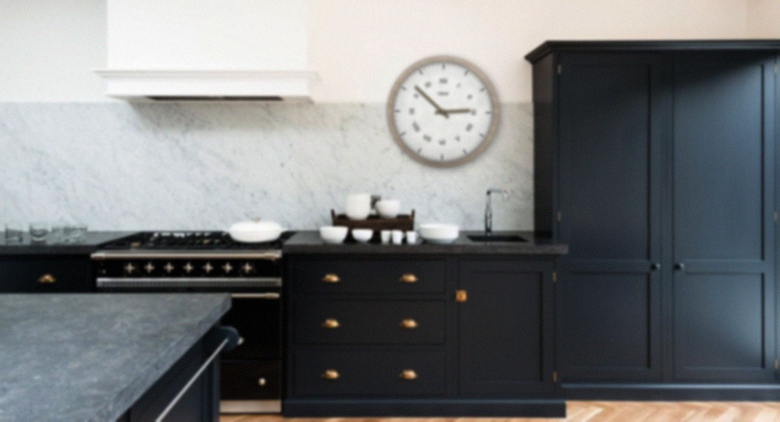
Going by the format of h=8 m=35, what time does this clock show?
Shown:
h=2 m=52
